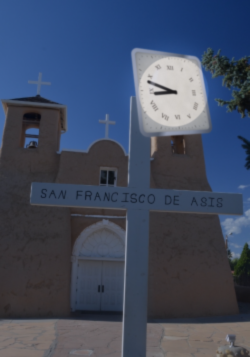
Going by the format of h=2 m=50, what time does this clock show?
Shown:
h=8 m=48
